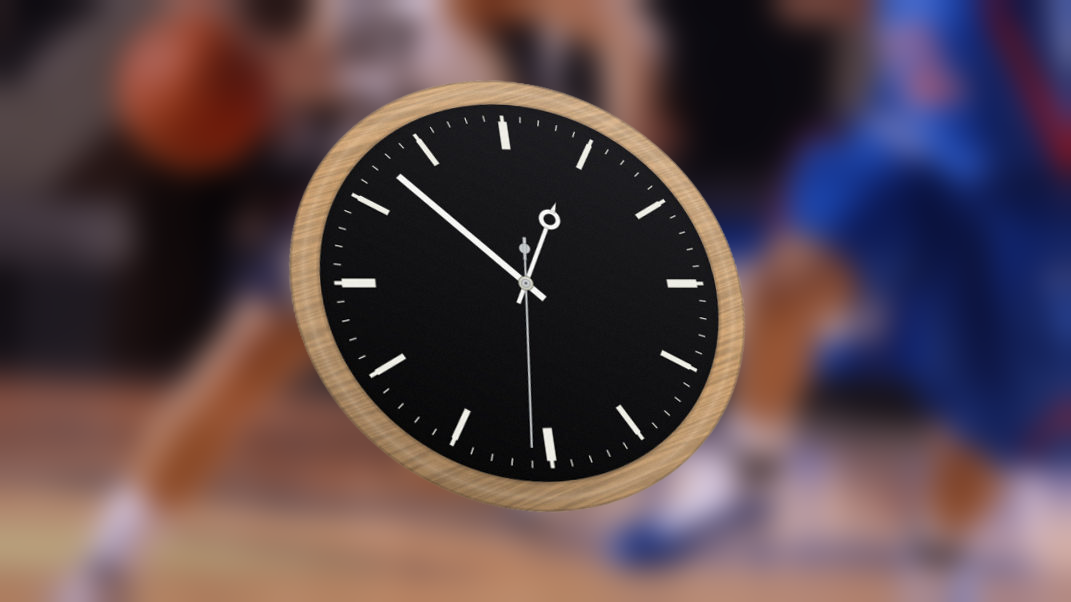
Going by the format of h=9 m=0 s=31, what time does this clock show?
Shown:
h=12 m=52 s=31
